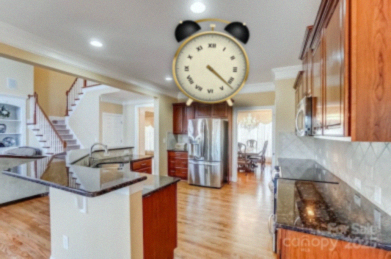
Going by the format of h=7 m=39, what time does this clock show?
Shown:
h=4 m=22
